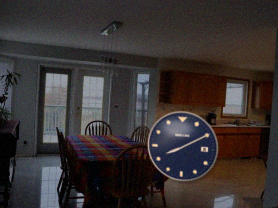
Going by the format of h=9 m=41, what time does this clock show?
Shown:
h=8 m=10
